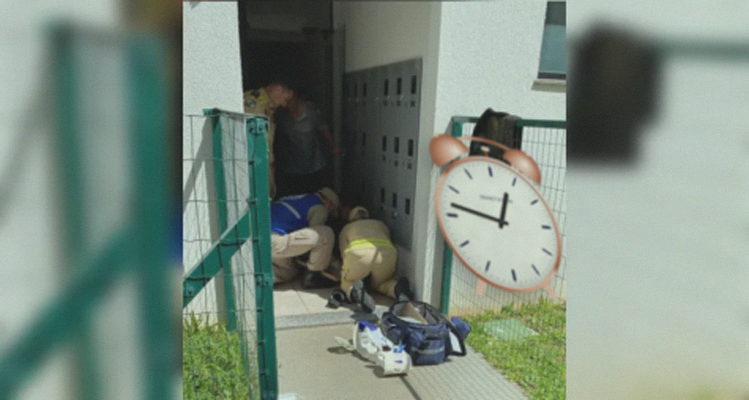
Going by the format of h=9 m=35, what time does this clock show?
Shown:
h=12 m=47
